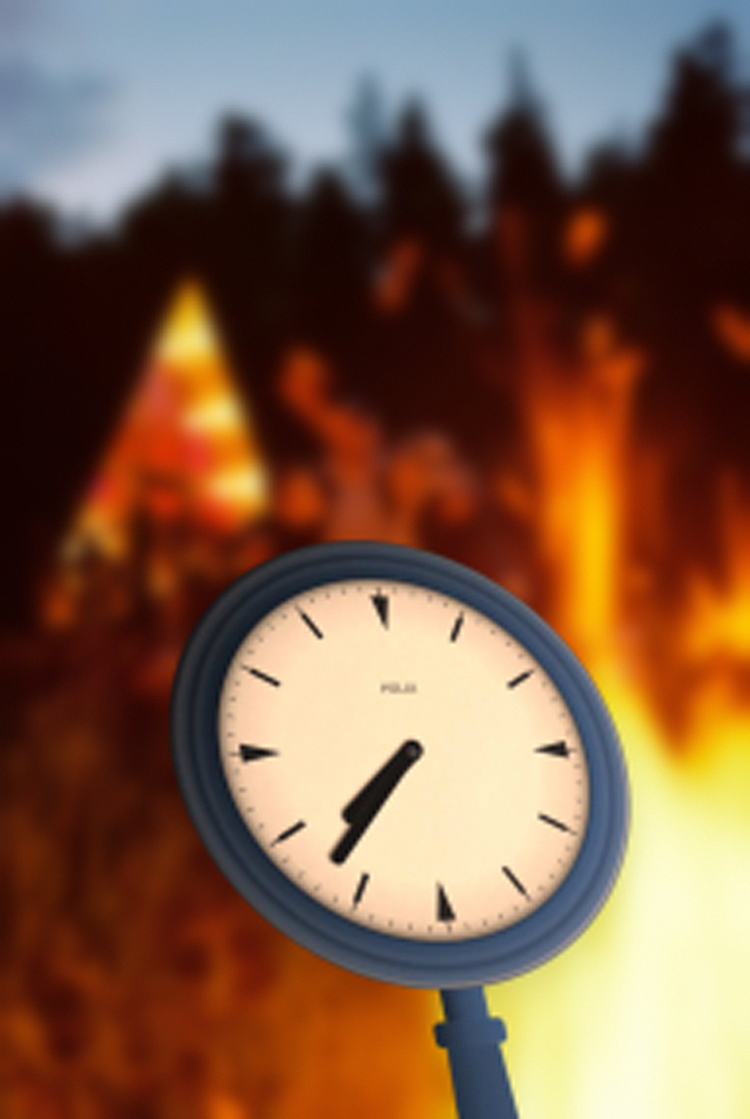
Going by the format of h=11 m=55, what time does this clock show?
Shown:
h=7 m=37
